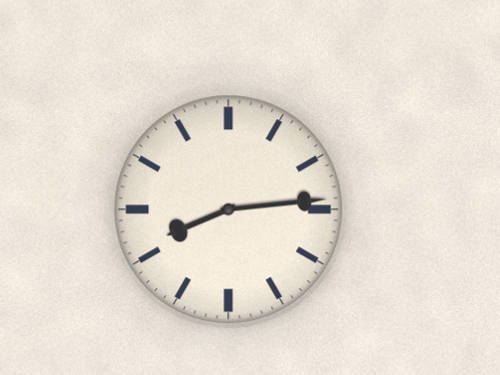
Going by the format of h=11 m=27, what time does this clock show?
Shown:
h=8 m=14
